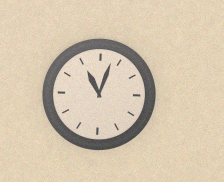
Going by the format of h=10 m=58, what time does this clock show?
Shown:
h=11 m=3
